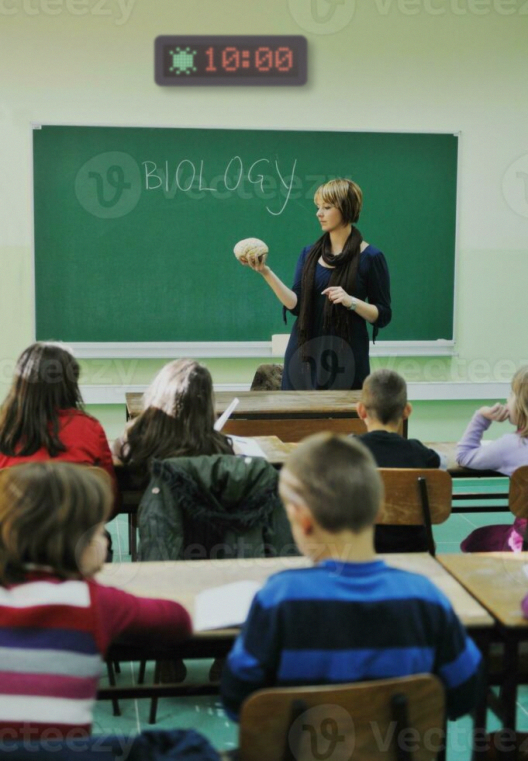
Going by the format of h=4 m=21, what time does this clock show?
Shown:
h=10 m=0
